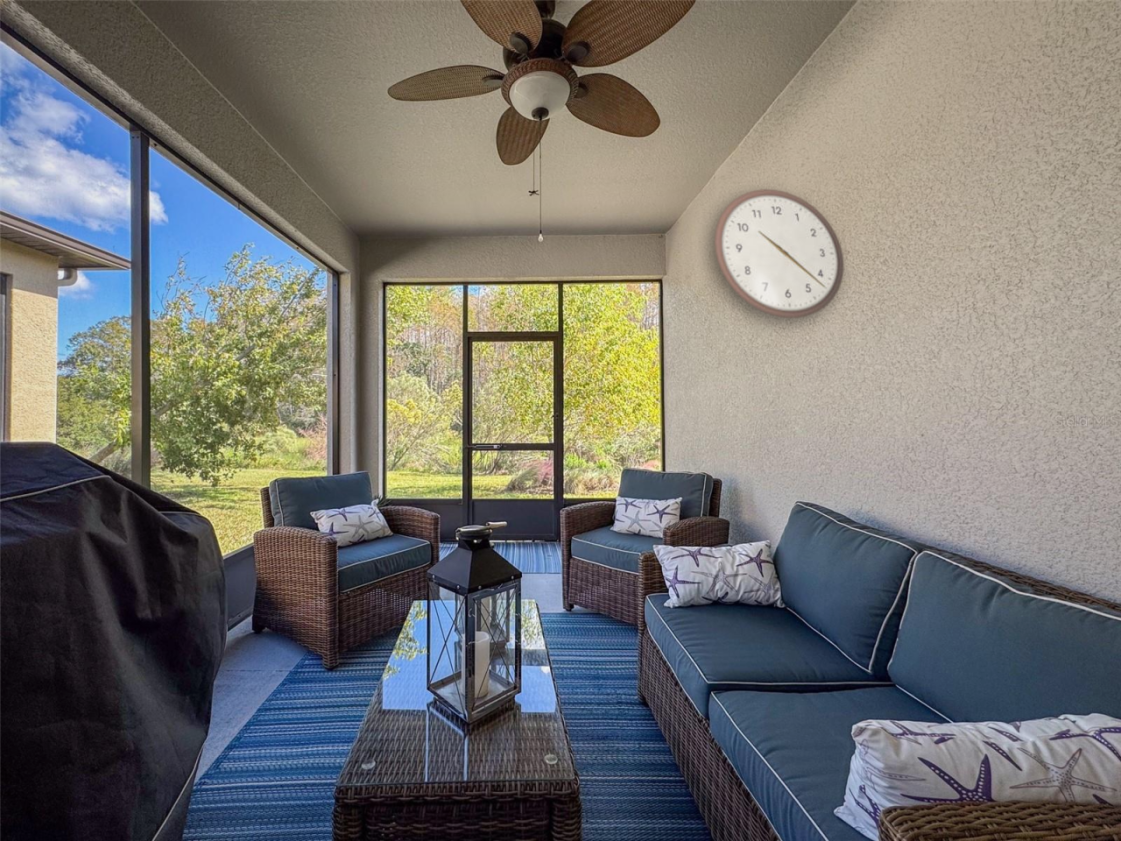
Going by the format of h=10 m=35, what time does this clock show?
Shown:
h=10 m=22
